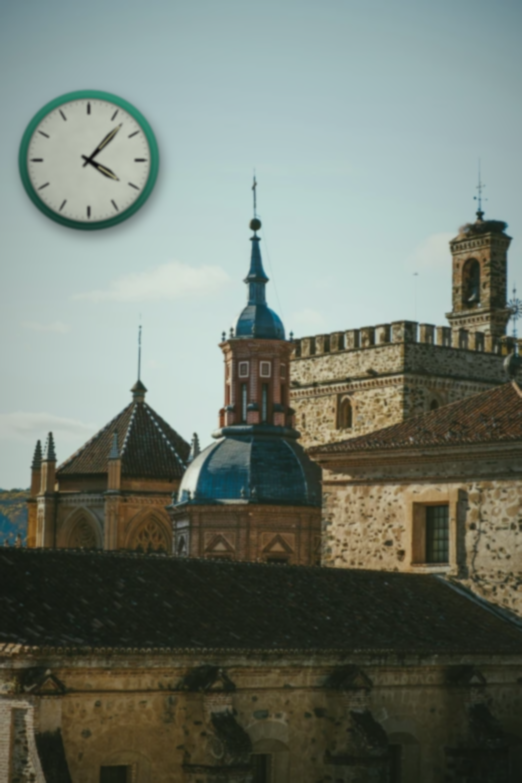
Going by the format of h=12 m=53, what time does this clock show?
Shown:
h=4 m=7
